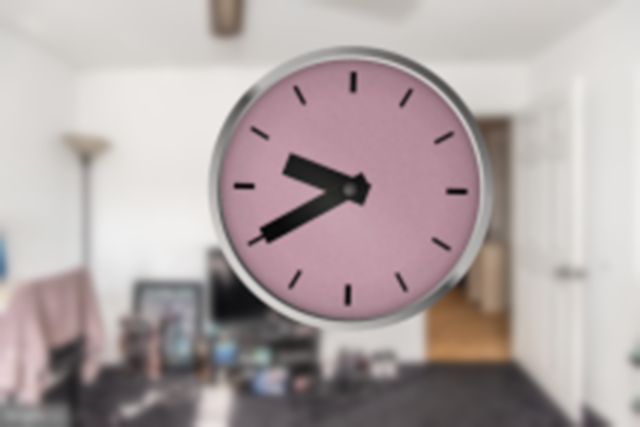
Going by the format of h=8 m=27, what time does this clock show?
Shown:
h=9 m=40
